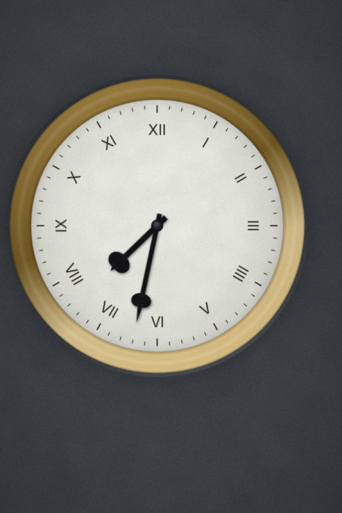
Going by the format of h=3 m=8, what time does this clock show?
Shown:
h=7 m=32
